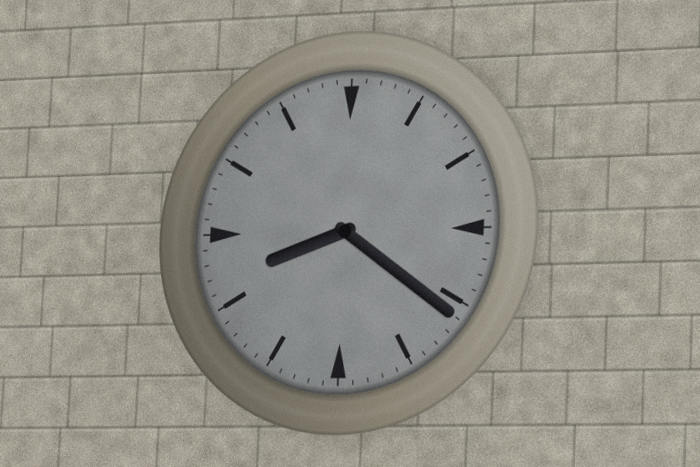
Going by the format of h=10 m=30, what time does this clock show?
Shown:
h=8 m=21
